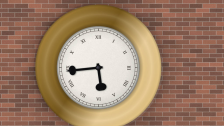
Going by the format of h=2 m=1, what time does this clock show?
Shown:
h=5 m=44
